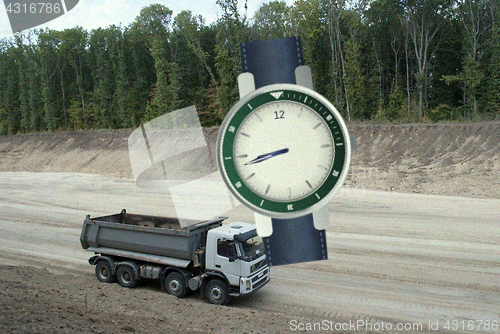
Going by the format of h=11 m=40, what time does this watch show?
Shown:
h=8 m=43
